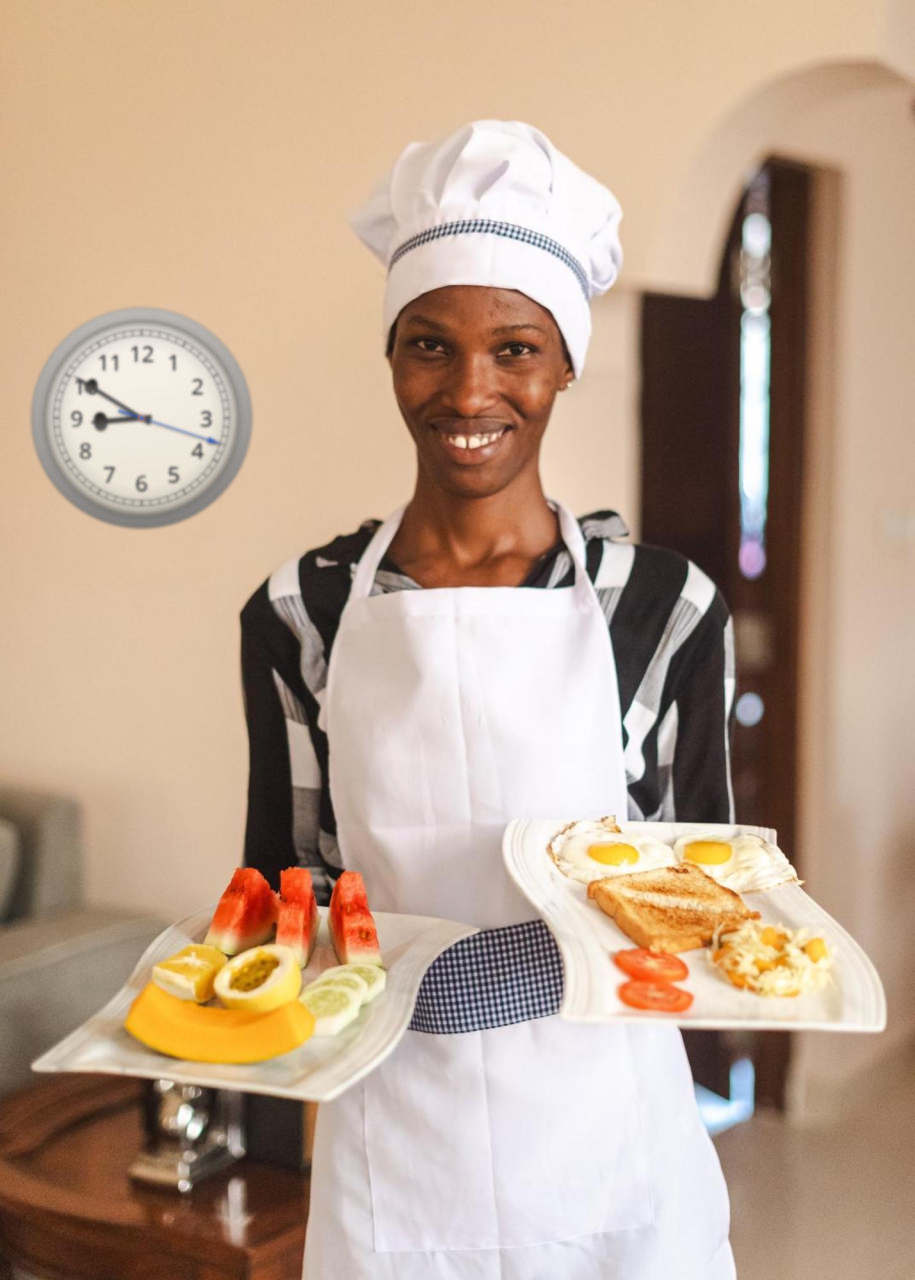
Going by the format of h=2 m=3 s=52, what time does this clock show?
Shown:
h=8 m=50 s=18
